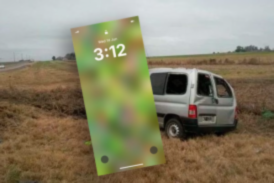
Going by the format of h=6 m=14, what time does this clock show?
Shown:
h=3 m=12
